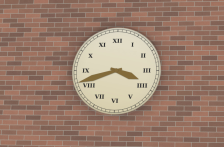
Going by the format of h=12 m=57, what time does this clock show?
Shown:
h=3 m=42
